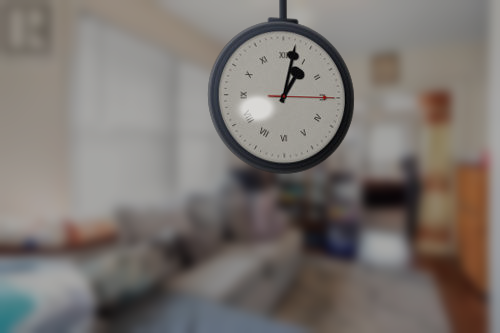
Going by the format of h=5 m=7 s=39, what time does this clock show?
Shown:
h=1 m=2 s=15
